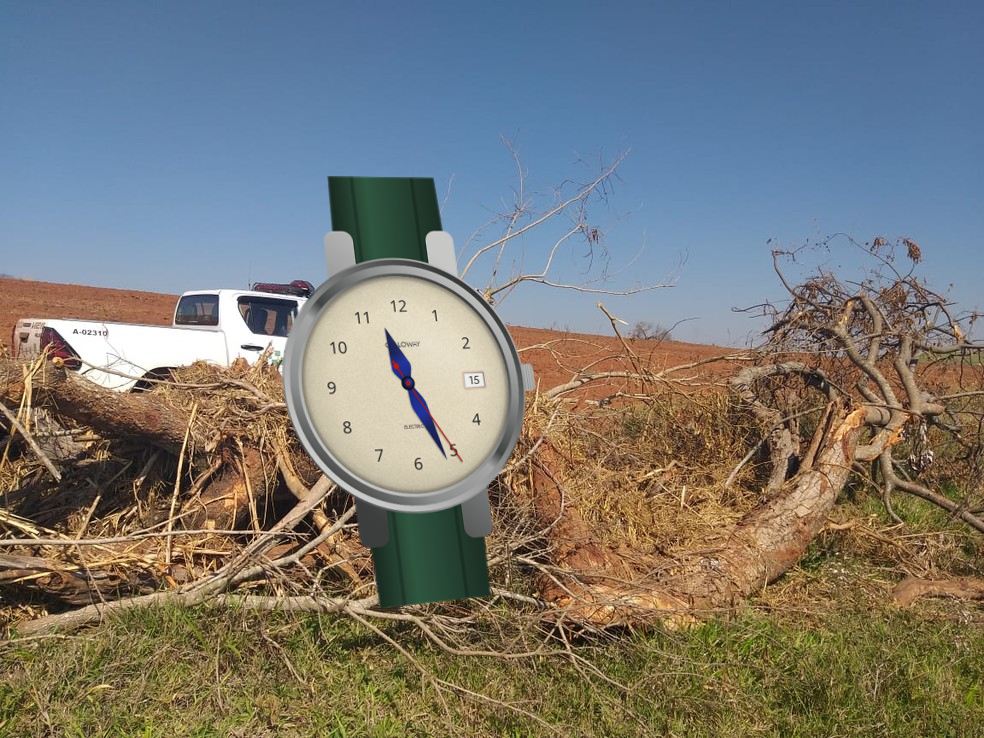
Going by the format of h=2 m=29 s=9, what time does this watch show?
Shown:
h=11 m=26 s=25
